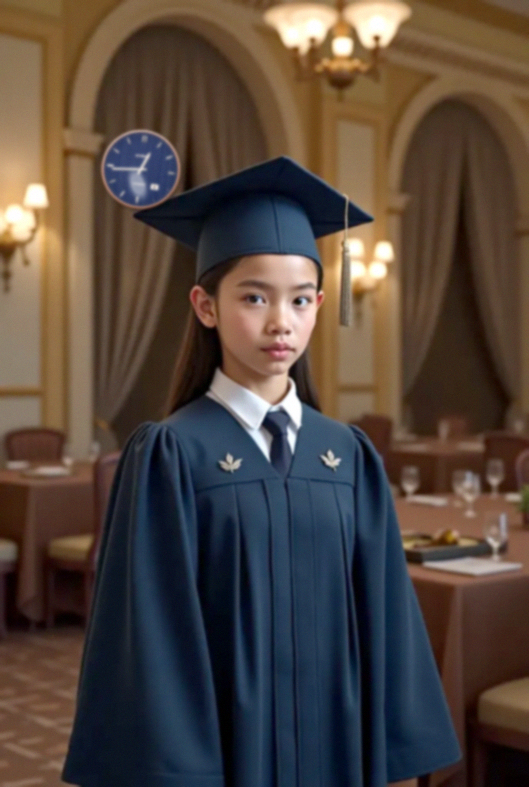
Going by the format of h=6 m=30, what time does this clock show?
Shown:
h=12 m=44
